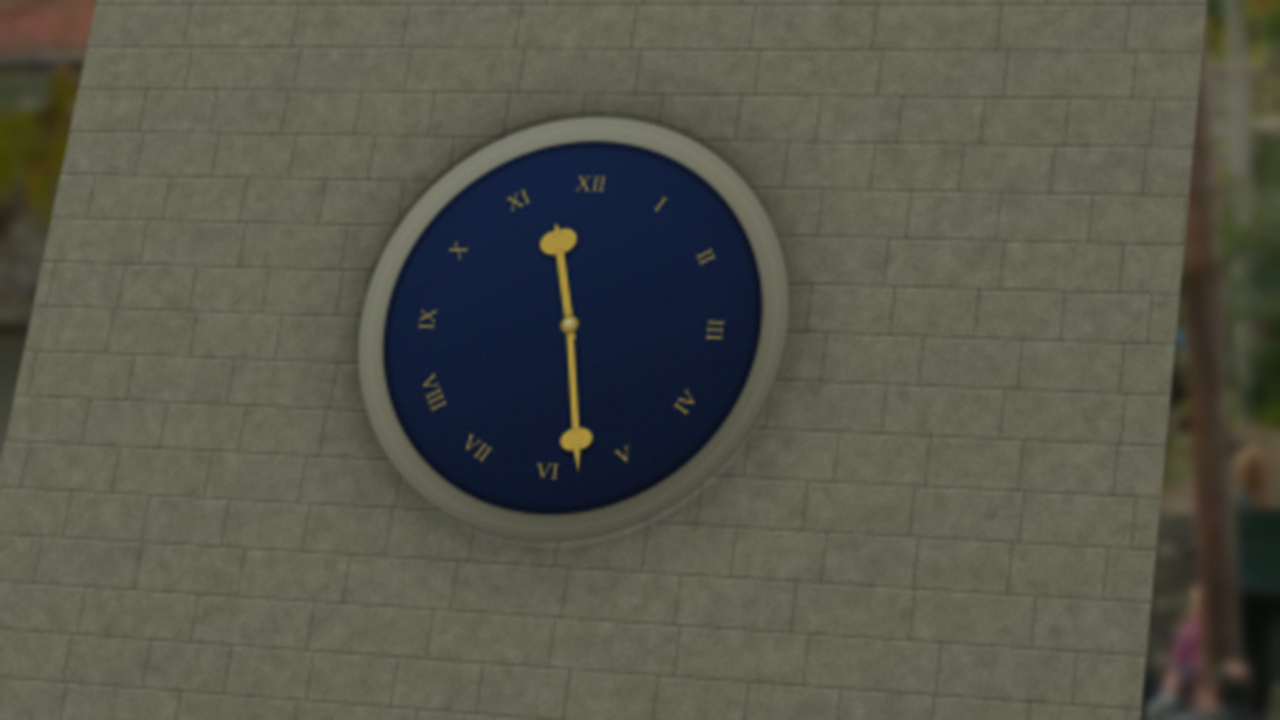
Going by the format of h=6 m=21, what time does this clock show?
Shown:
h=11 m=28
